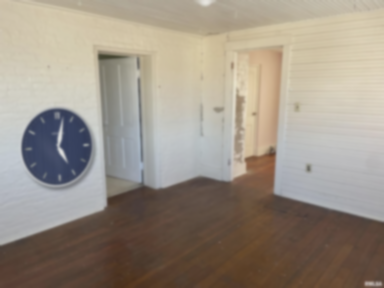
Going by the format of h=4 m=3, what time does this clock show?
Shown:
h=5 m=2
